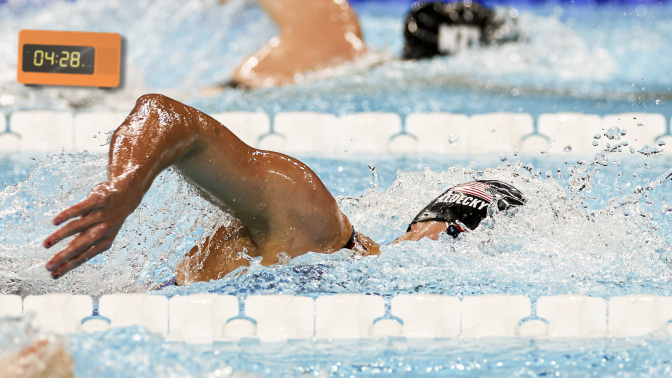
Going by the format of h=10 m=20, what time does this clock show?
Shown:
h=4 m=28
